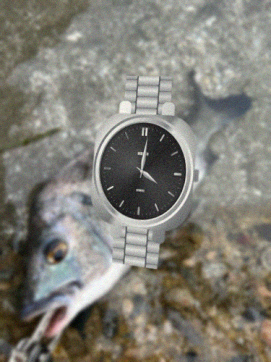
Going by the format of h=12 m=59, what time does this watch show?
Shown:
h=4 m=1
